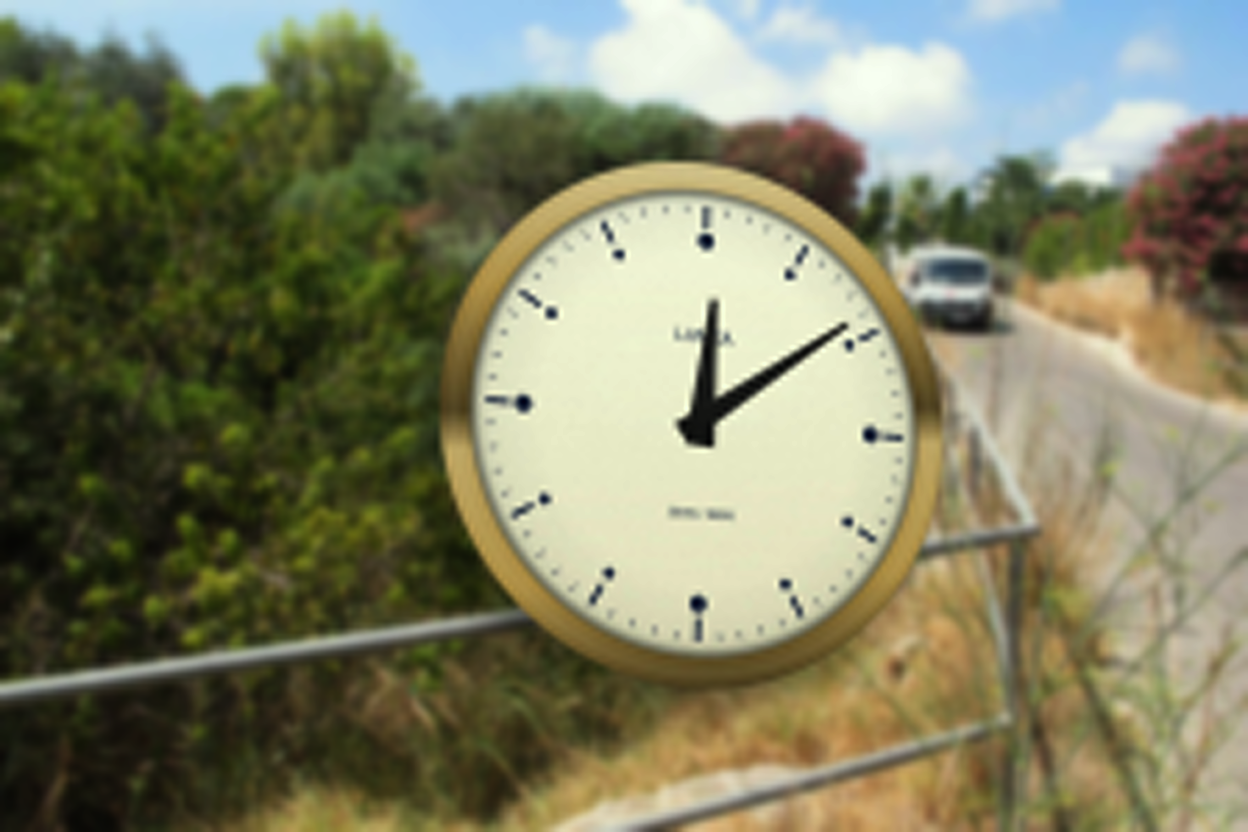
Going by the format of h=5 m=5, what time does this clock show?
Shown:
h=12 m=9
